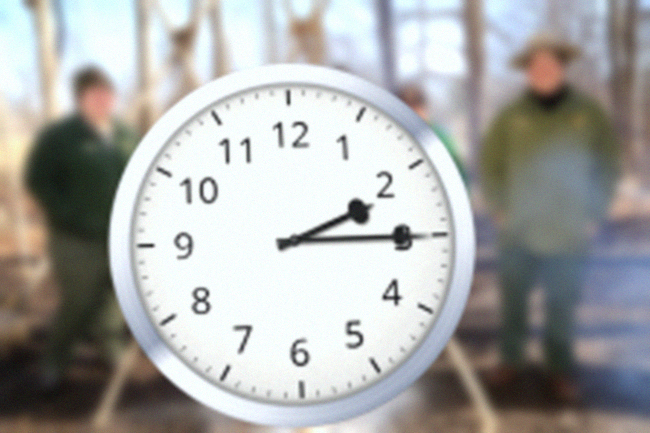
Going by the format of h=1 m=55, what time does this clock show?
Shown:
h=2 m=15
